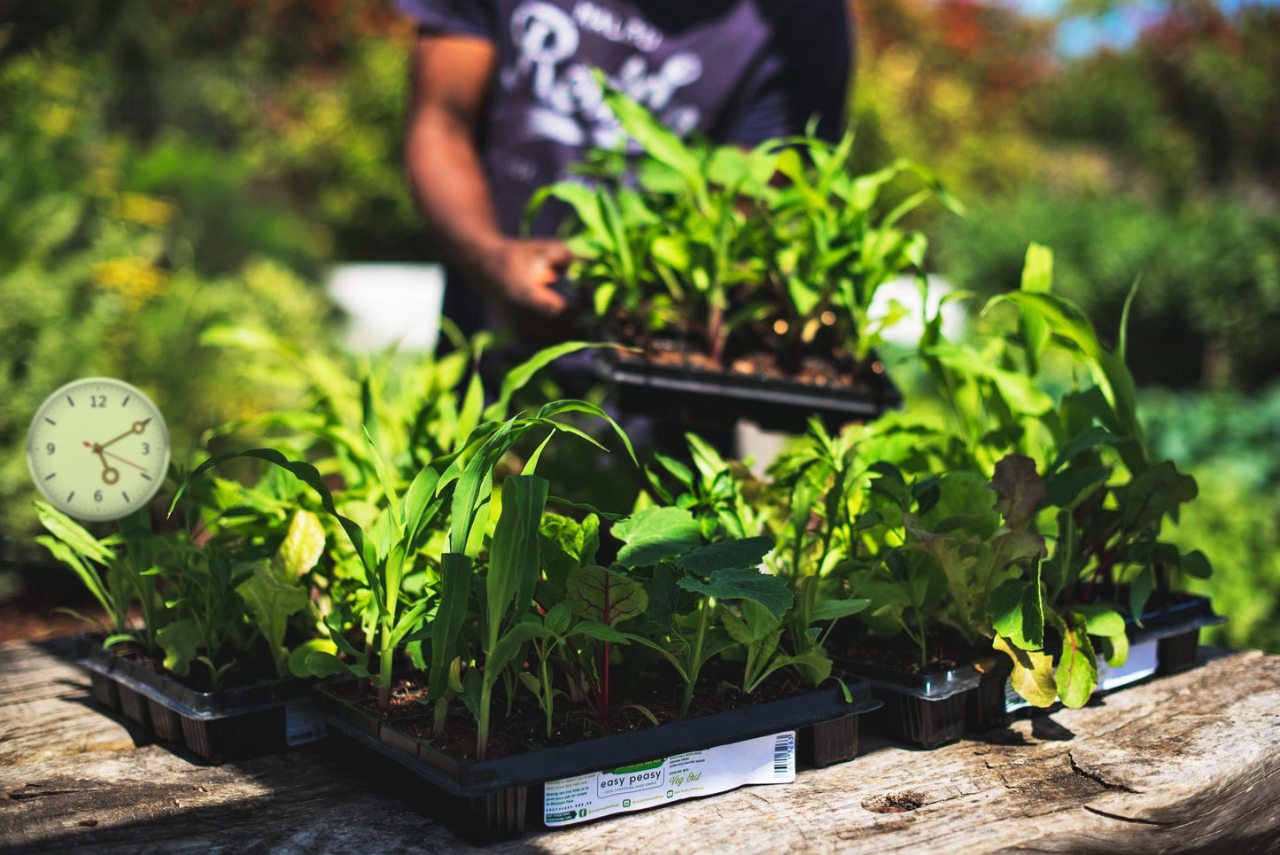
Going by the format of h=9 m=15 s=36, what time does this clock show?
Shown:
h=5 m=10 s=19
